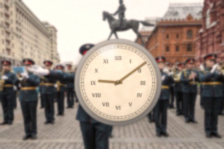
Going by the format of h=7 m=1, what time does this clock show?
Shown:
h=9 m=9
